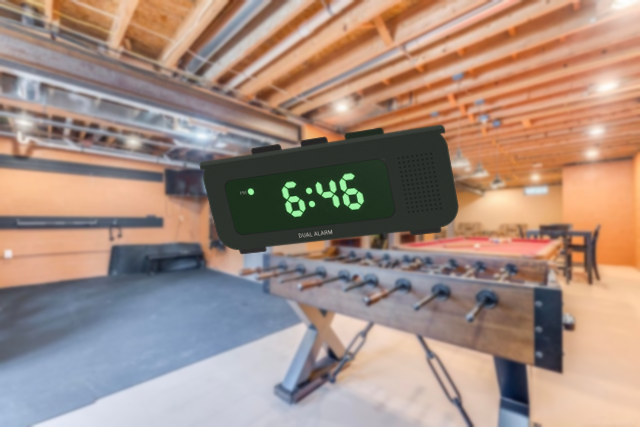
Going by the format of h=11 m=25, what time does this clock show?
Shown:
h=6 m=46
